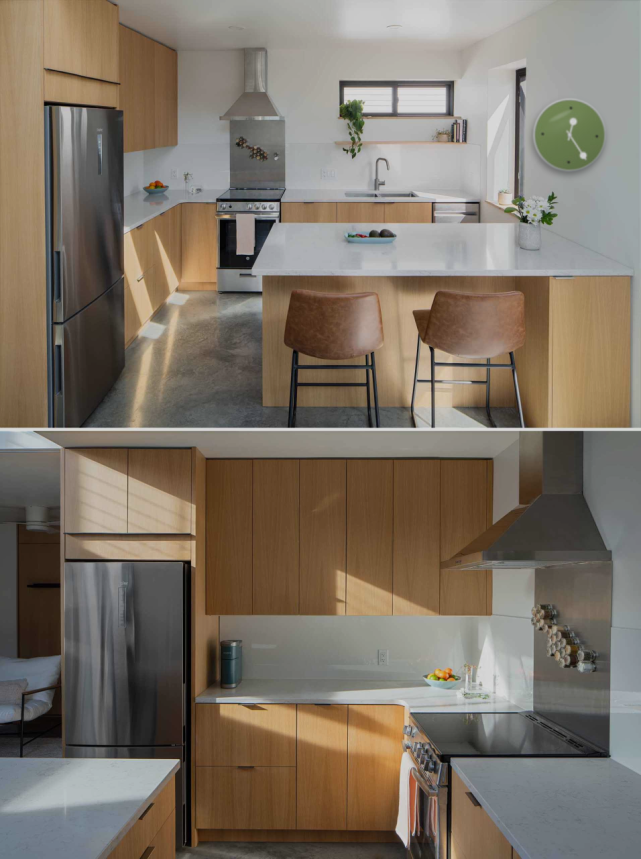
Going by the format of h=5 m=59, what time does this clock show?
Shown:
h=12 m=24
